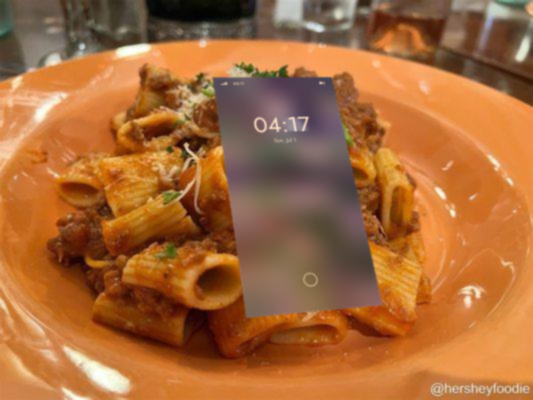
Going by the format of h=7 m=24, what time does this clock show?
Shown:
h=4 m=17
